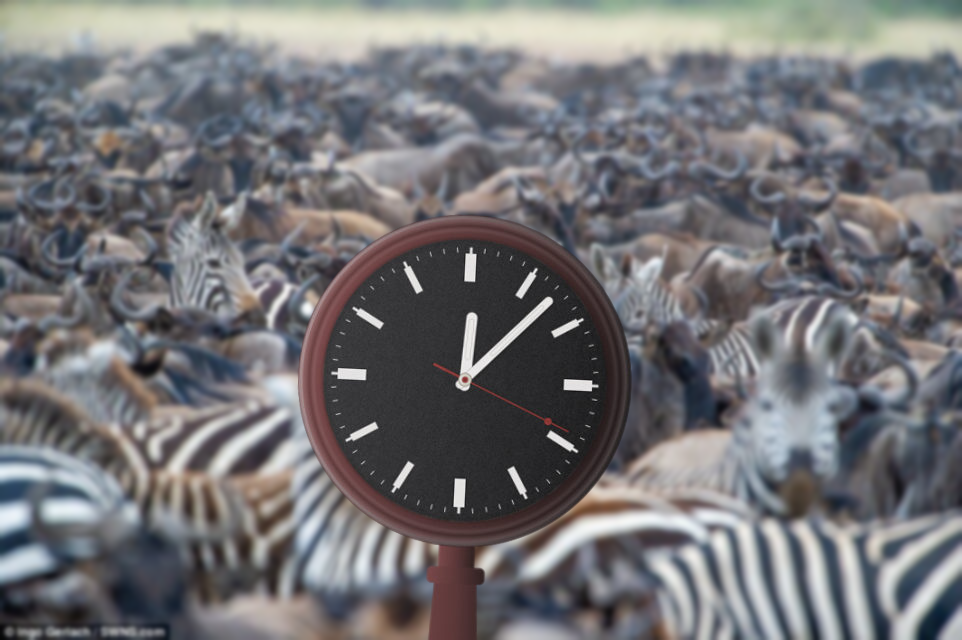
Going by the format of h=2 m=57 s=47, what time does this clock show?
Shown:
h=12 m=7 s=19
